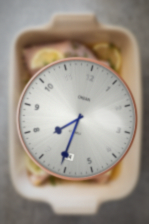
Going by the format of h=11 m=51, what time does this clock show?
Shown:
h=7 m=31
